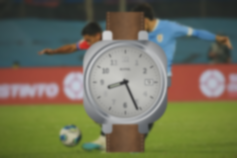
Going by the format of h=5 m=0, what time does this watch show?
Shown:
h=8 m=26
